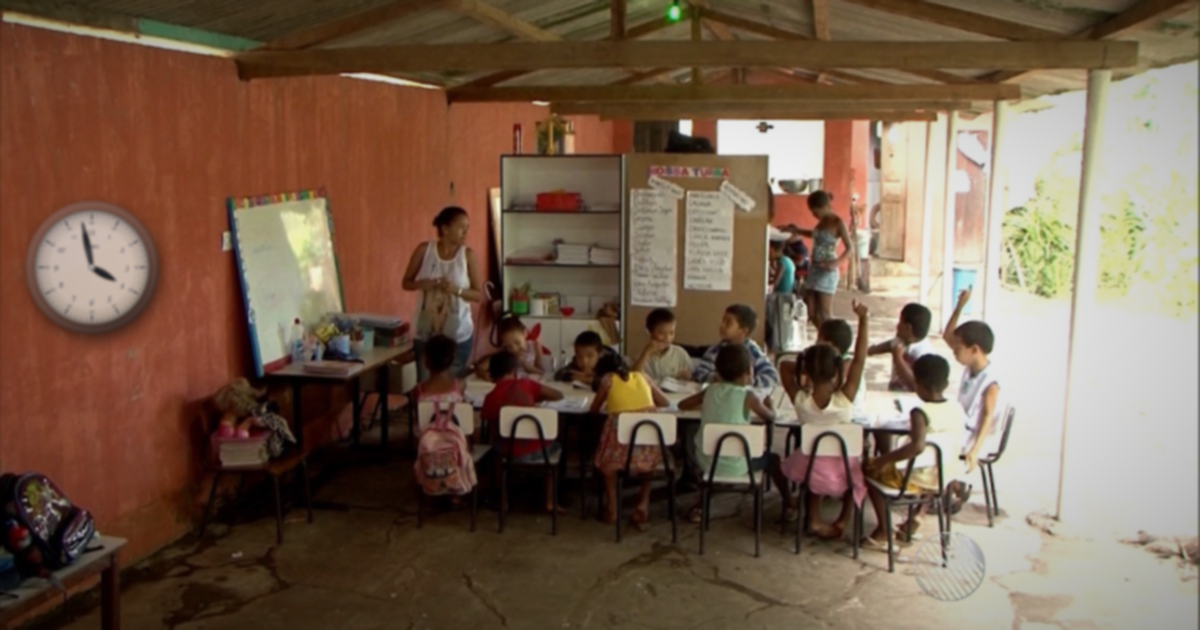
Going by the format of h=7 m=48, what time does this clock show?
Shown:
h=3 m=58
